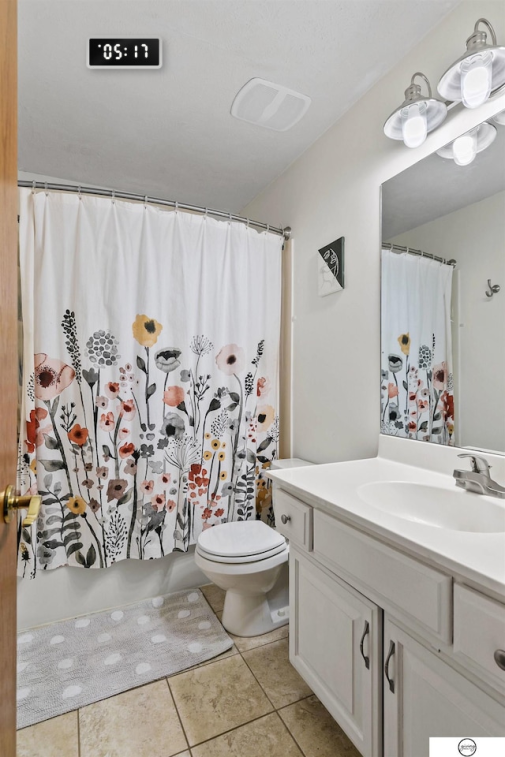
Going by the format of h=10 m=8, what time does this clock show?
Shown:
h=5 m=17
